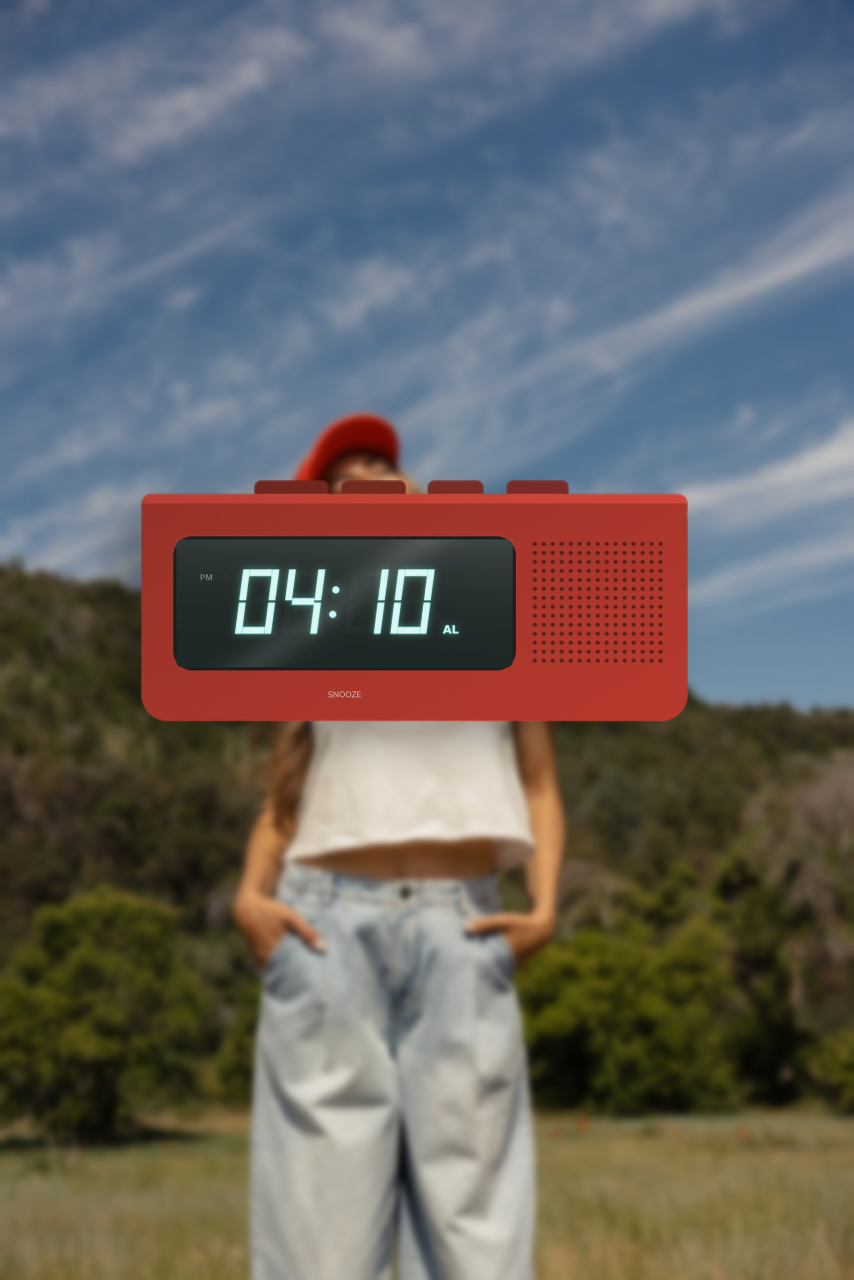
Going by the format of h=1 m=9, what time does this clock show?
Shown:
h=4 m=10
